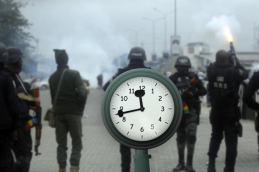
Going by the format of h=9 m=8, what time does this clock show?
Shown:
h=11 m=43
